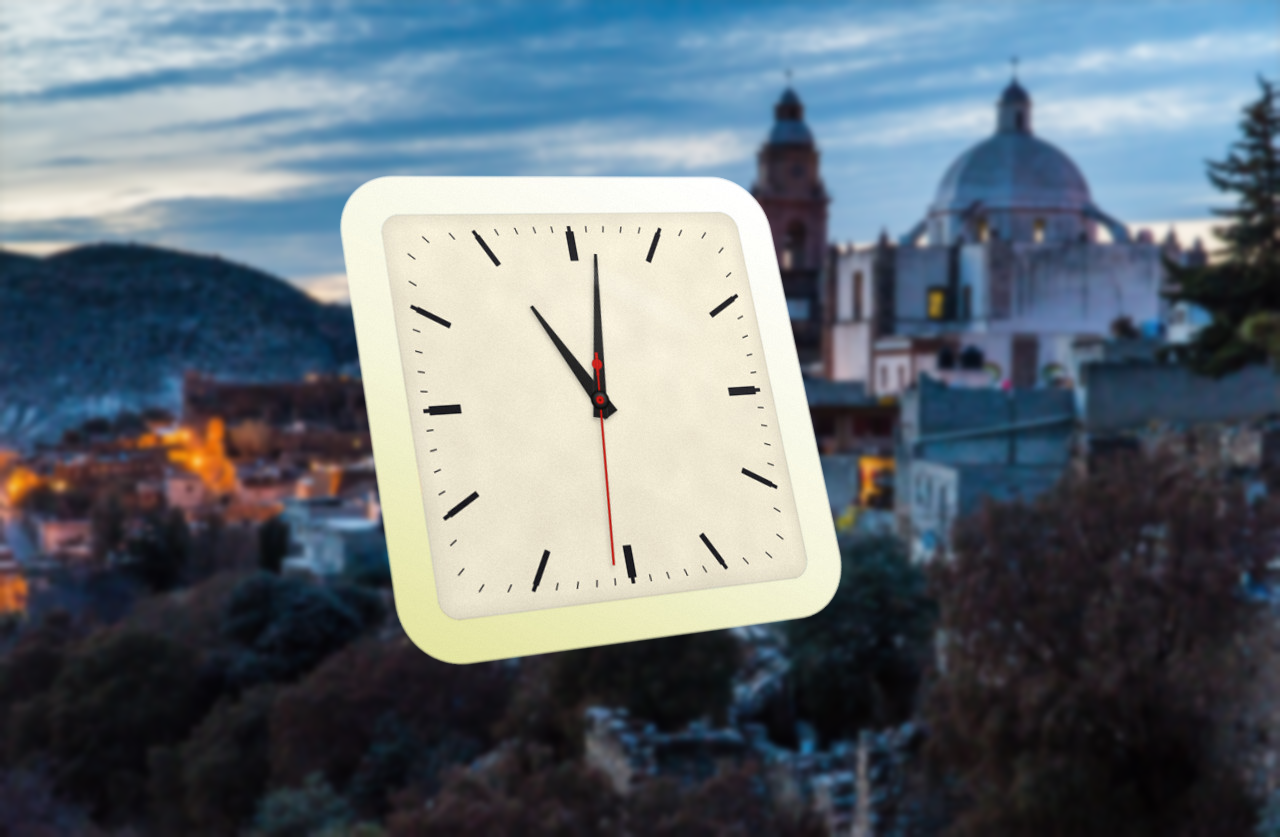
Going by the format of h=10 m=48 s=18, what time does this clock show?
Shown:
h=11 m=1 s=31
